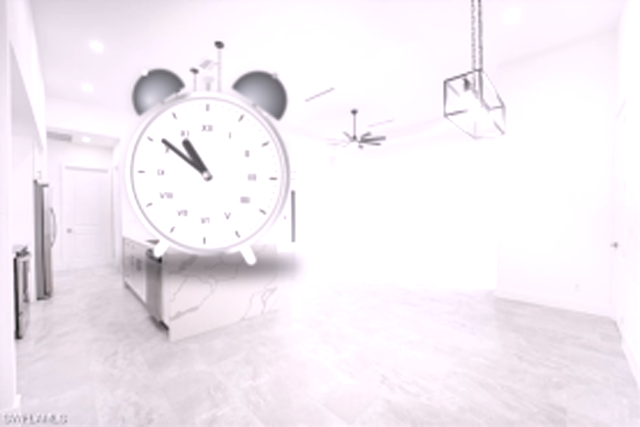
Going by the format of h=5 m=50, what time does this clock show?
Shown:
h=10 m=51
